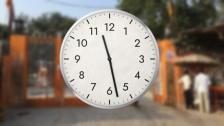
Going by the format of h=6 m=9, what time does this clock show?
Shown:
h=11 m=28
